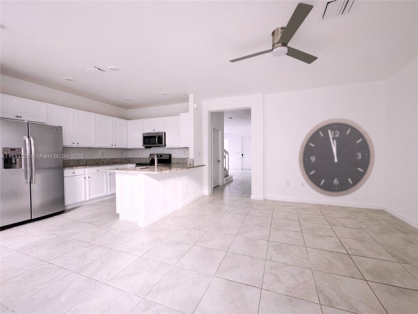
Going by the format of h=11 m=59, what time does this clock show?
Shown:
h=11 m=58
